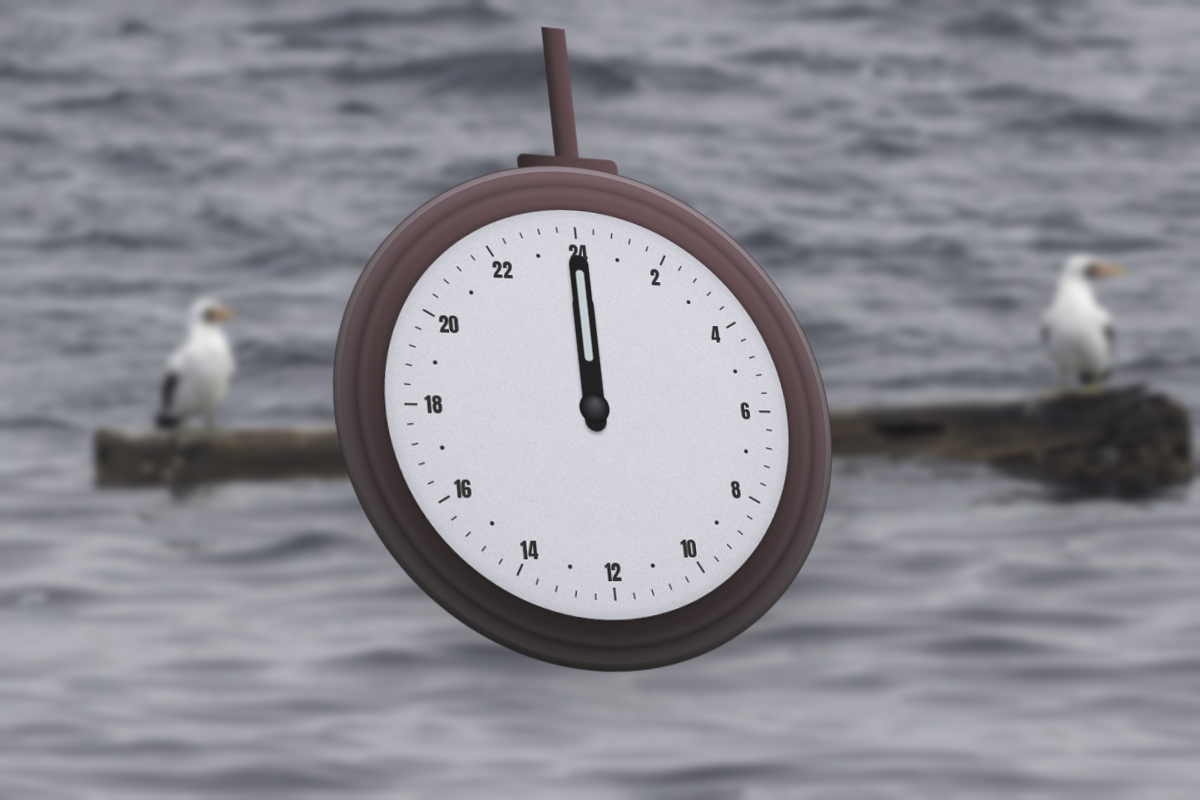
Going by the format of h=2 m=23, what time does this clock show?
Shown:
h=0 m=0
